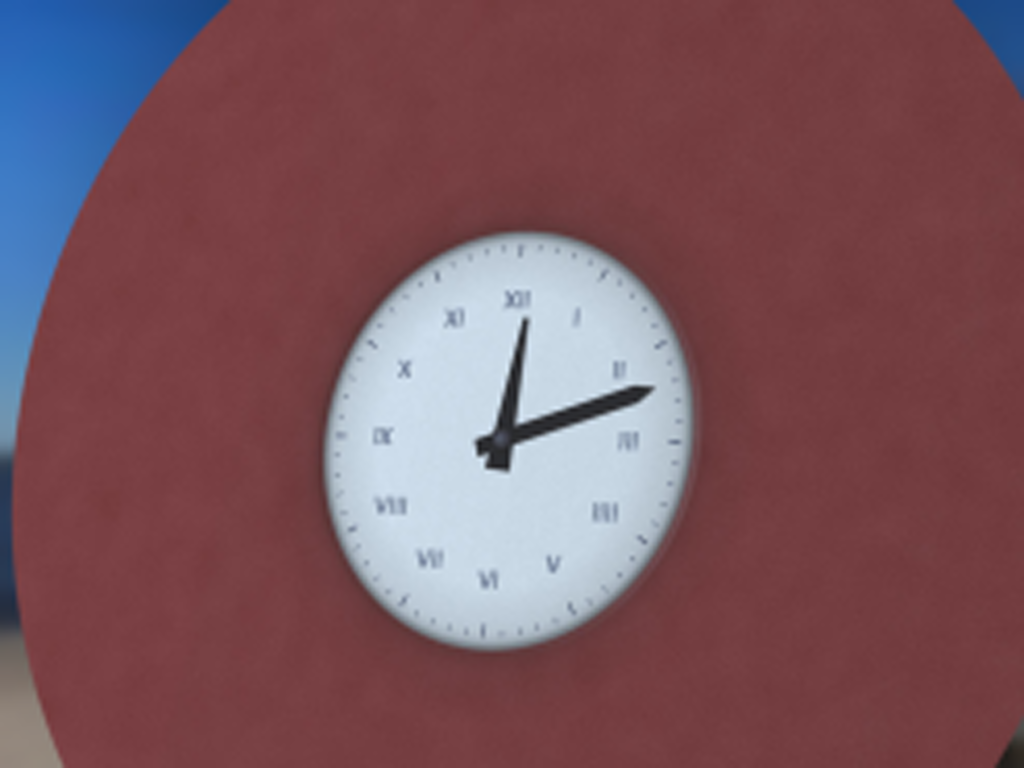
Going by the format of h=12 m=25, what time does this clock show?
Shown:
h=12 m=12
